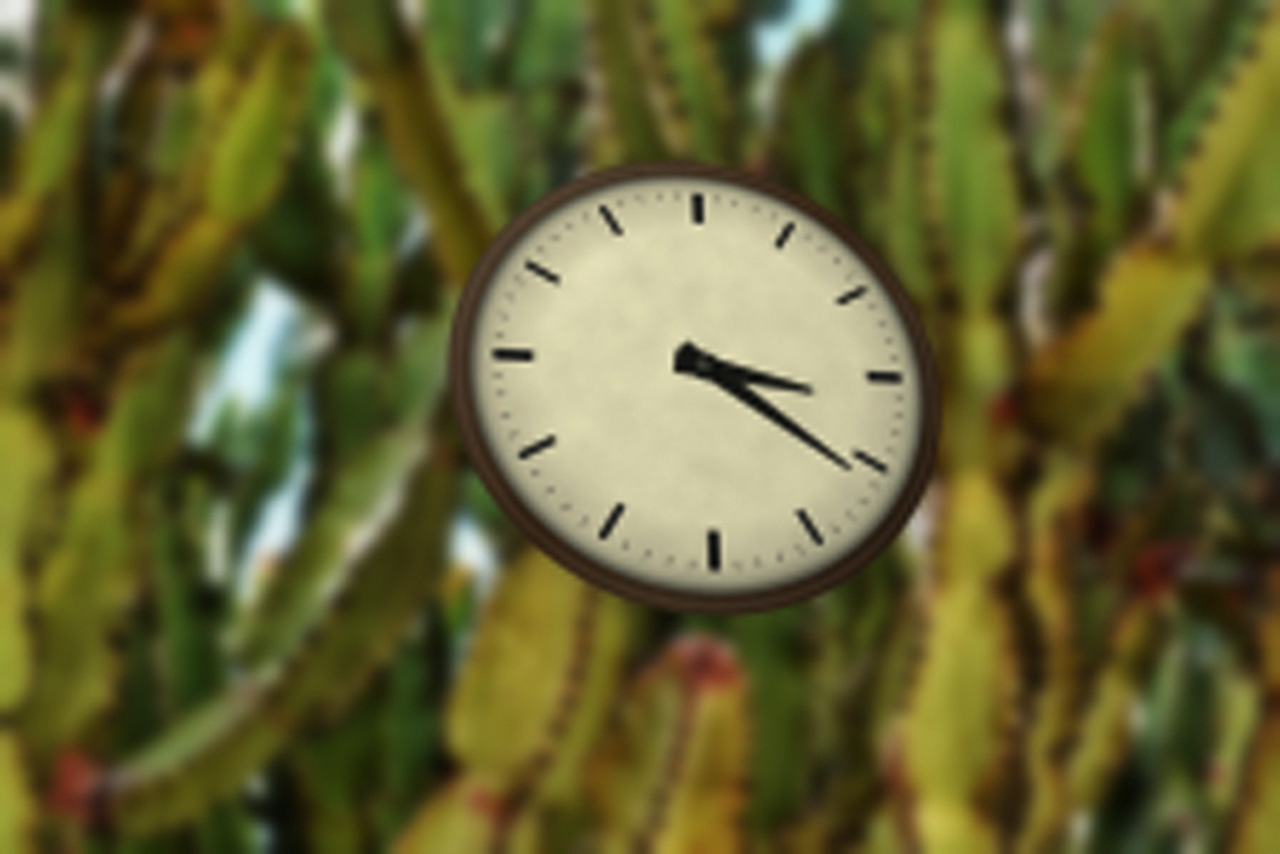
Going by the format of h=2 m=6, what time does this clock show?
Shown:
h=3 m=21
